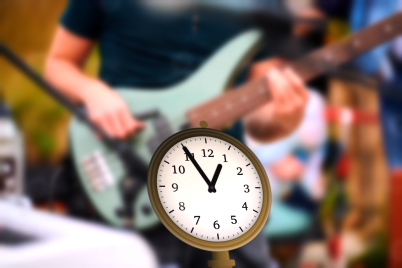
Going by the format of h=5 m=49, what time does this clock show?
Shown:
h=12 m=55
